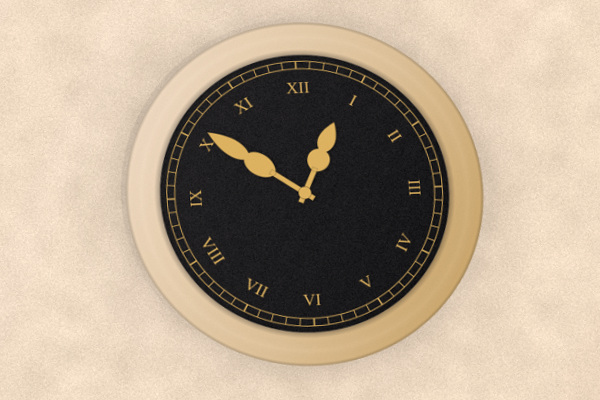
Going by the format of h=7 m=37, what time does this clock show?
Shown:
h=12 m=51
